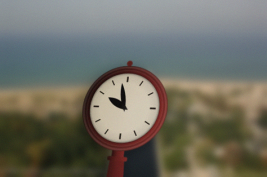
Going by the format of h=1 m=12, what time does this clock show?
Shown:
h=9 m=58
